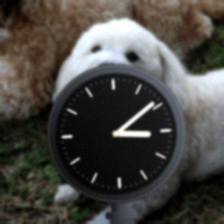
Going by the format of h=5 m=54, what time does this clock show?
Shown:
h=3 m=9
